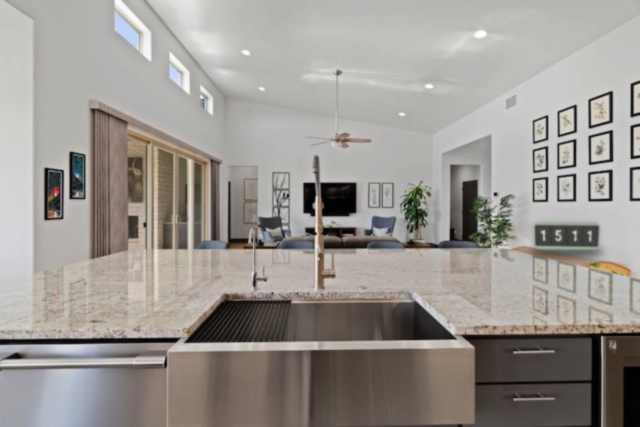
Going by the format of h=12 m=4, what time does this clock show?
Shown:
h=15 m=11
